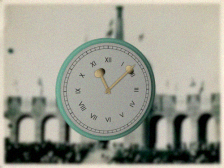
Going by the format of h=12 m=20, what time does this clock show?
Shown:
h=11 m=8
